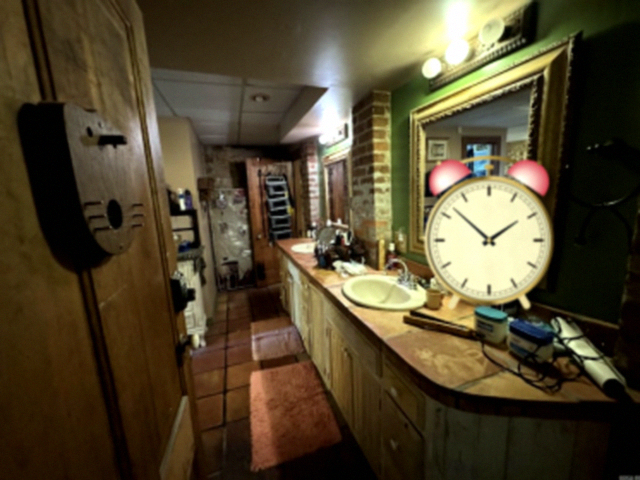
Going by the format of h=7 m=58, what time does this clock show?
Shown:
h=1 m=52
